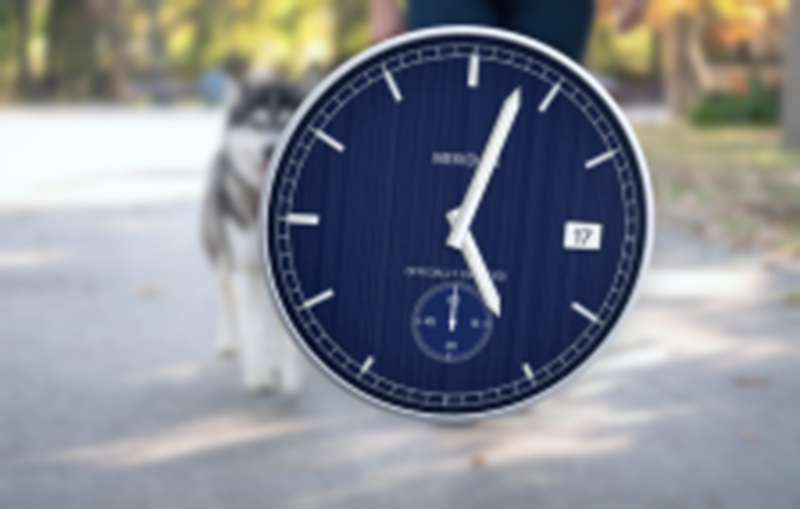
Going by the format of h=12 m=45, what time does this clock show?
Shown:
h=5 m=3
